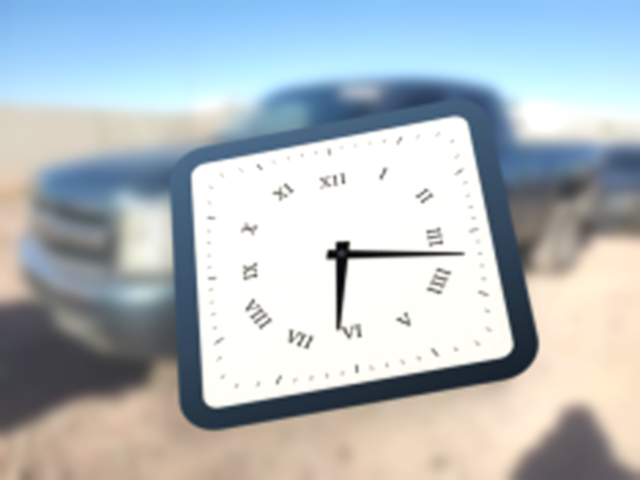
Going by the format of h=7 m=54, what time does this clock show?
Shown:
h=6 m=17
